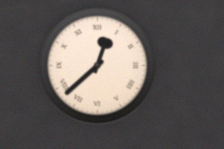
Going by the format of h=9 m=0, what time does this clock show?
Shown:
h=12 m=38
